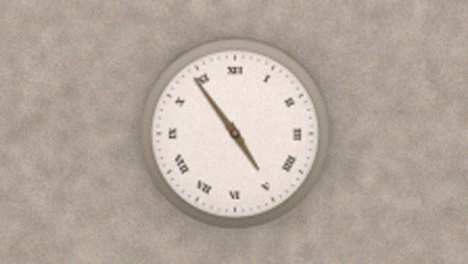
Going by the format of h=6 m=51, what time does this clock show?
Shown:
h=4 m=54
